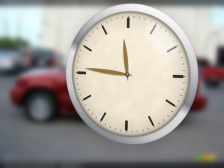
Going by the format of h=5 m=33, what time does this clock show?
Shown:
h=11 m=46
